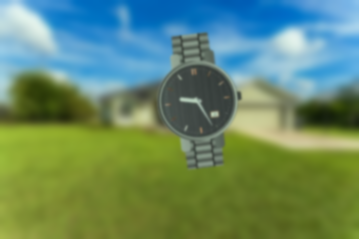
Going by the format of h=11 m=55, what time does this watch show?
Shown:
h=9 m=26
